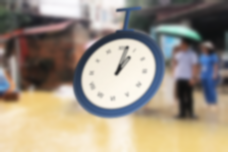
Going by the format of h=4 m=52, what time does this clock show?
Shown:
h=1 m=2
